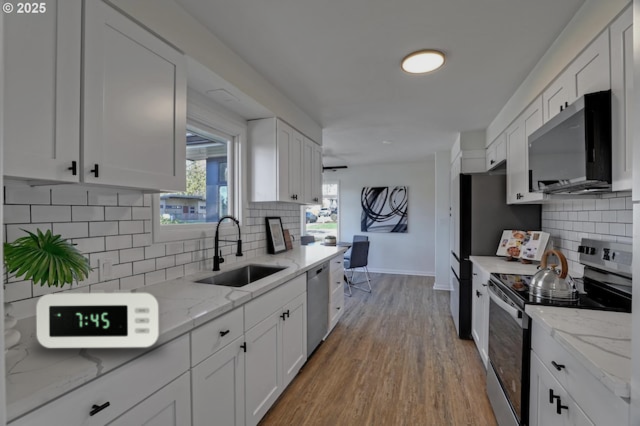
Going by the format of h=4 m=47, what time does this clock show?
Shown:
h=7 m=45
